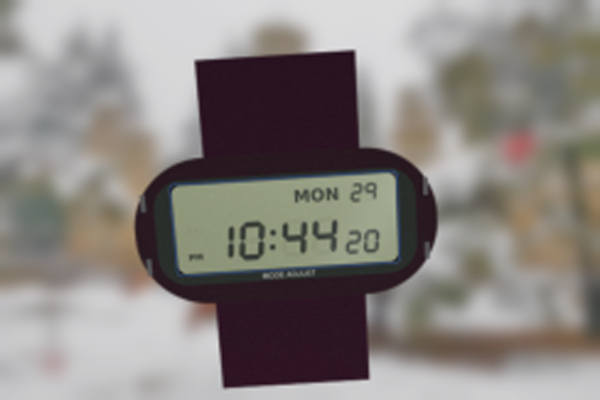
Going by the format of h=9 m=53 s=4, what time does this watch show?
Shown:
h=10 m=44 s=20
